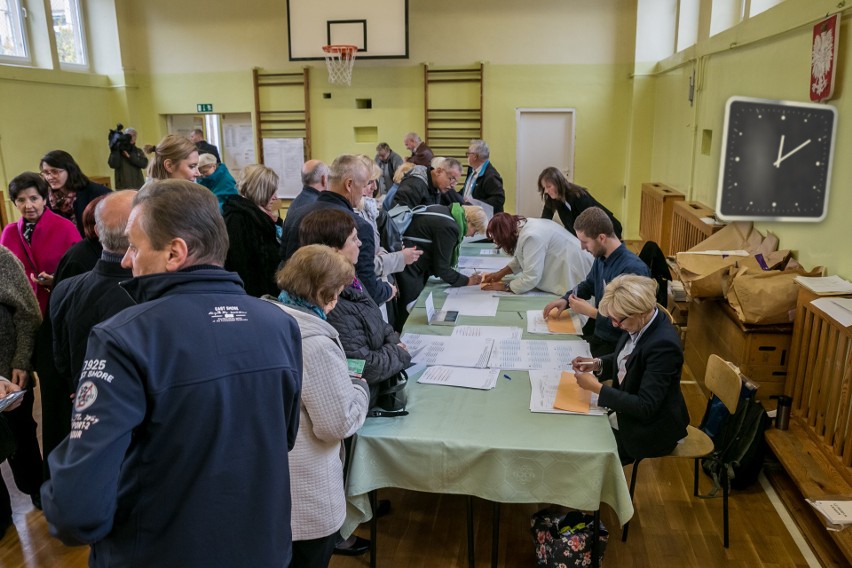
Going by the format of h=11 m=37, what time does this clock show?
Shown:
h=12 m=9
